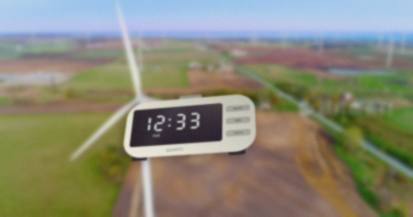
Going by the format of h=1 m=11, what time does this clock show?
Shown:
h=12 m=33
